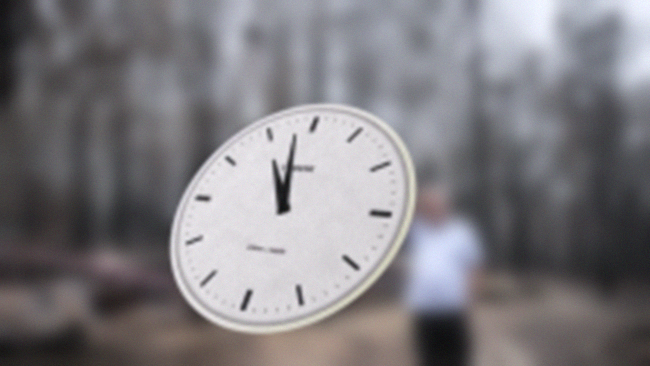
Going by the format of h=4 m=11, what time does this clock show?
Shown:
h=10 m=58
